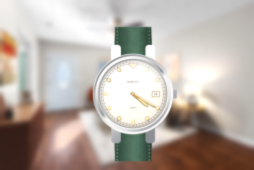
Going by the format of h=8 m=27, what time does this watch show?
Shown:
h=4 m=20
